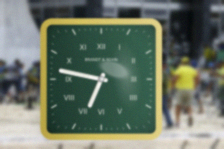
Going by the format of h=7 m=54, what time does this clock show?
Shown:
h=6 m=47
